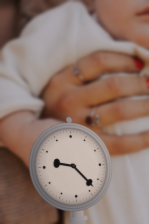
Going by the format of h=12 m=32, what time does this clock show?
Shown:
h=9 m=23
